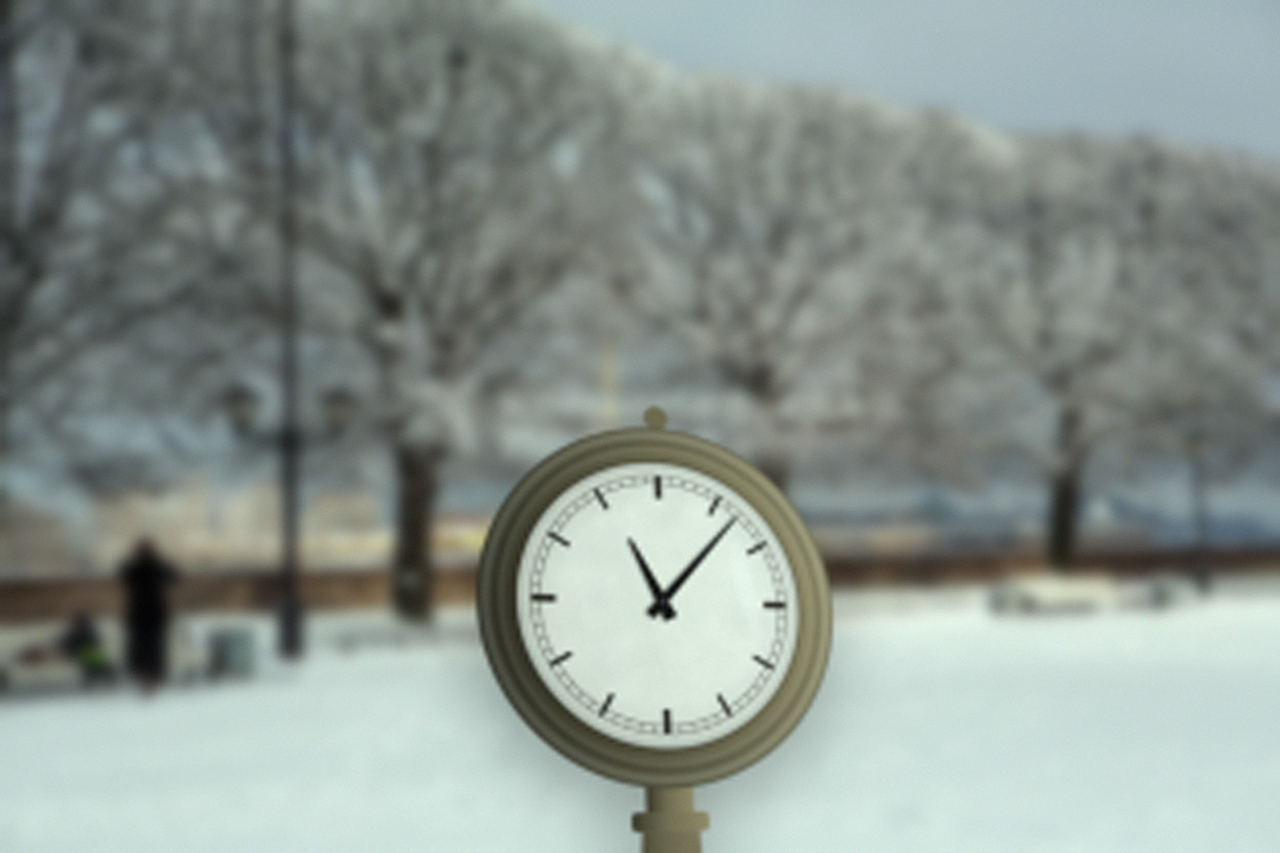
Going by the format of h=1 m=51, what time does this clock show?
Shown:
h=11 m=7
